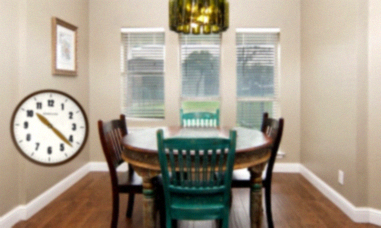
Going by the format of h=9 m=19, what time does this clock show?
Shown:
h=10 m=22
